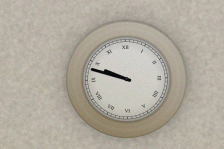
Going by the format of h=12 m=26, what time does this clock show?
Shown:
h=9 m=48
